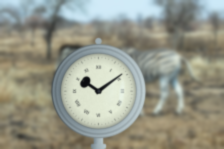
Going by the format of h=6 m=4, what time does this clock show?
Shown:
h=10 m=9
